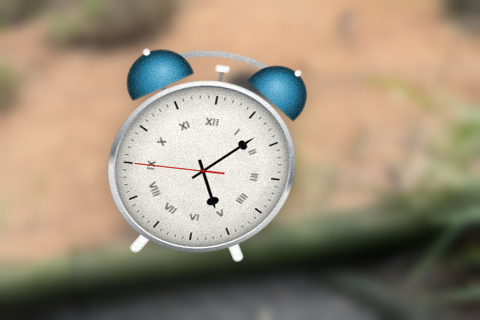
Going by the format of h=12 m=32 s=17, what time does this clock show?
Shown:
h=5 m=7 s=45
